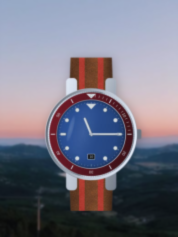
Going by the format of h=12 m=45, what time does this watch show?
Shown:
h=11 m=15
